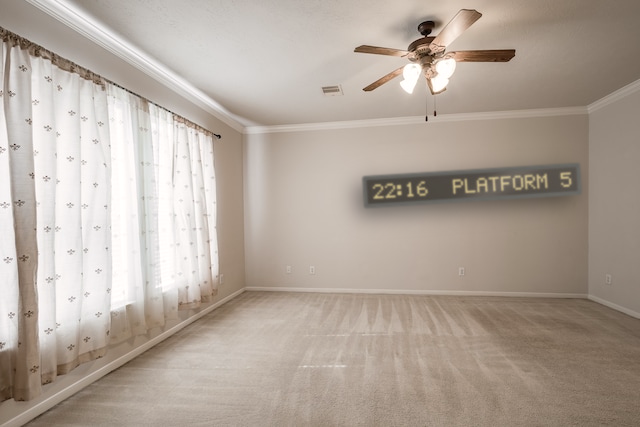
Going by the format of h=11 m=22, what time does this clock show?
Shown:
h=22 m=16
